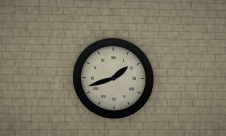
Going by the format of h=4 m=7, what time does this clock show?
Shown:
h=1 m=42
